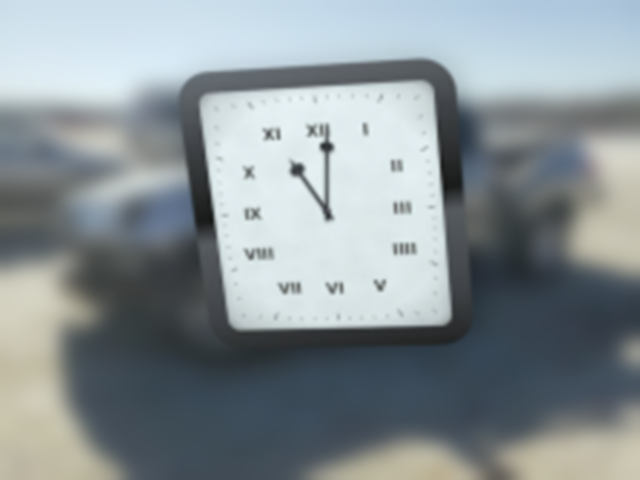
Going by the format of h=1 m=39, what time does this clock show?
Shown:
h=11 m=1
